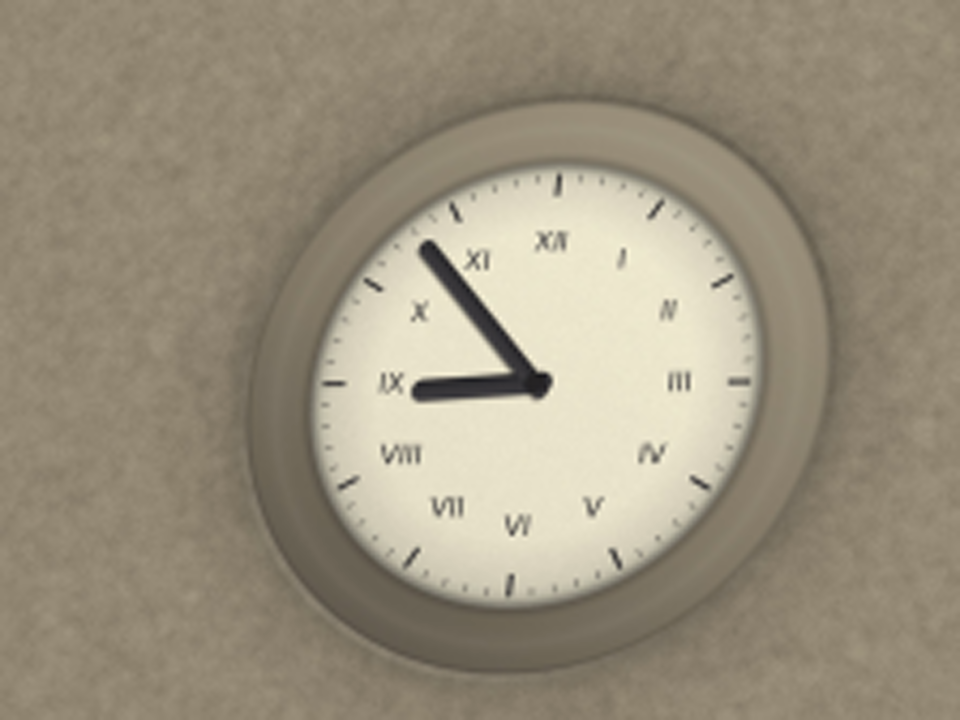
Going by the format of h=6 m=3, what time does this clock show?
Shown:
h=8 m=53
